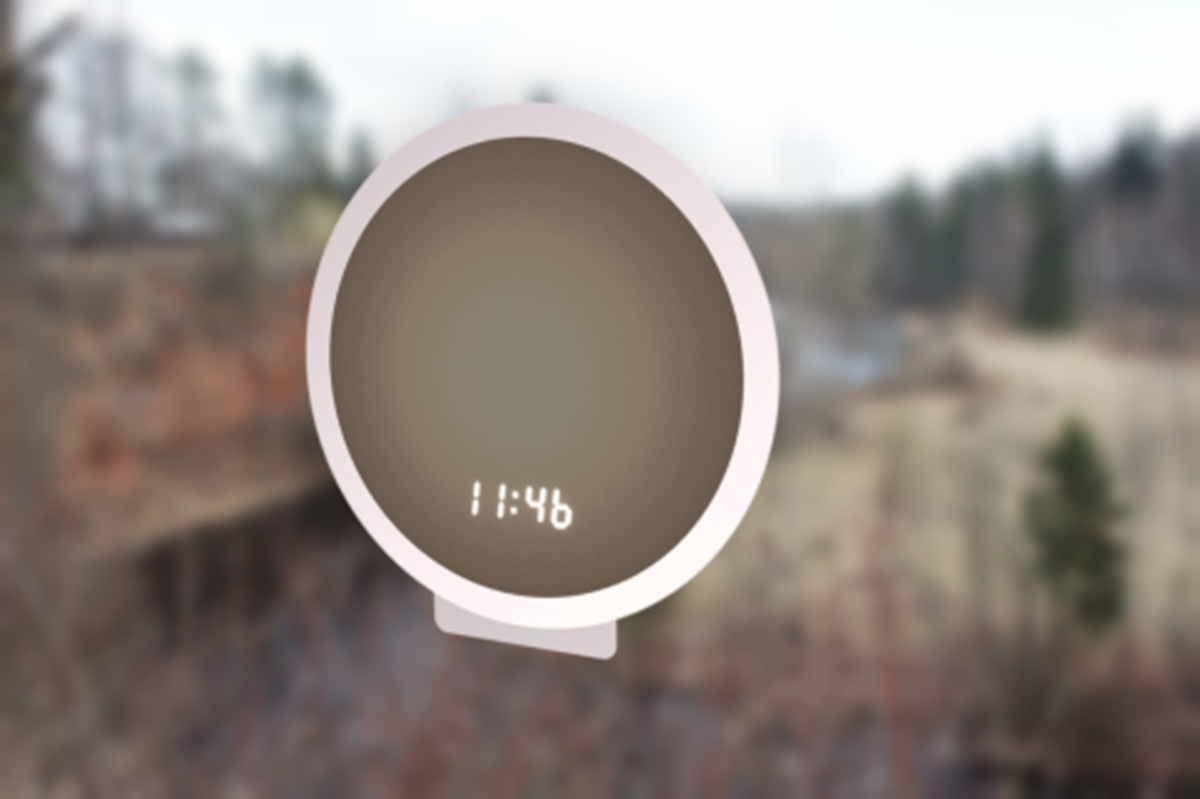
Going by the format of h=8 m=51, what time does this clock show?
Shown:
h=11 m=46
